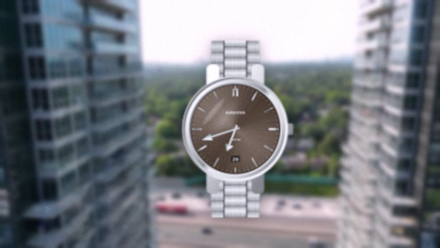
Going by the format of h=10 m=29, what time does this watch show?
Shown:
h=6 m=42
